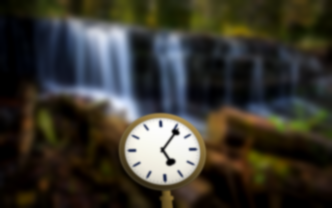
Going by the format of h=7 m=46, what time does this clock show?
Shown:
h=5 m=6
